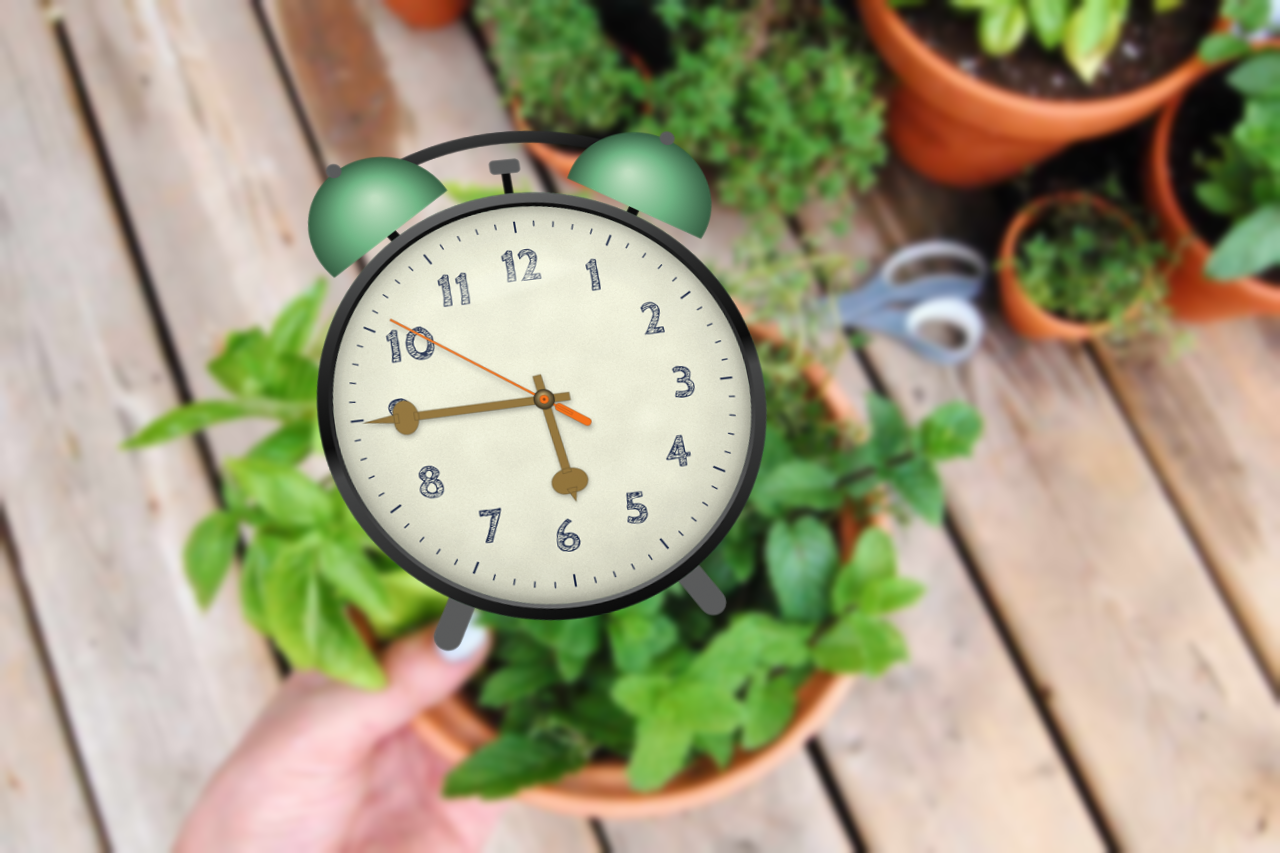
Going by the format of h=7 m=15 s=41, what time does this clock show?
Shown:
h=5 m=44 s=51
